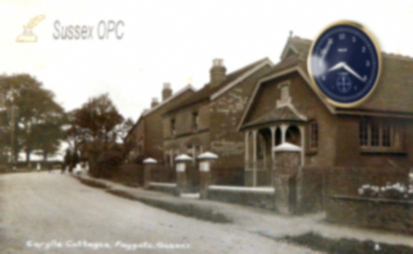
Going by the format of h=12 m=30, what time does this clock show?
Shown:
h=8 m=21
